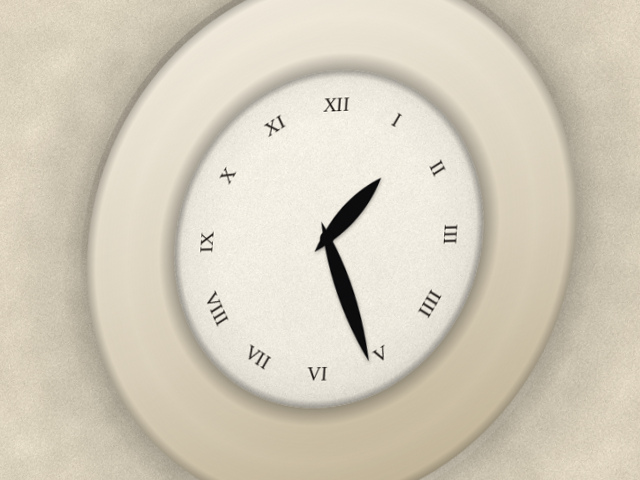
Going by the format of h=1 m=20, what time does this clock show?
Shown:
h=1 m=26
